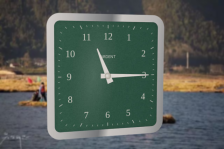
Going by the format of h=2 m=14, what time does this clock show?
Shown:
h=11 m=15
